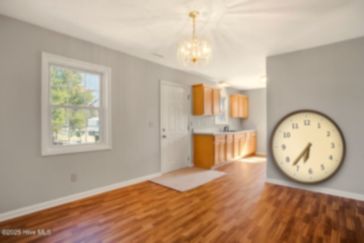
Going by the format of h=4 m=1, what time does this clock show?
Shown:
h=6 m=37
